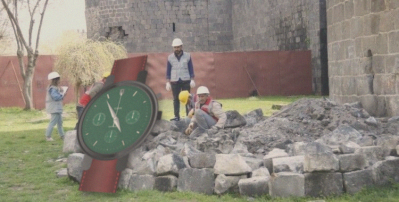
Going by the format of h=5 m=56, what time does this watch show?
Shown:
h=4 m=54
